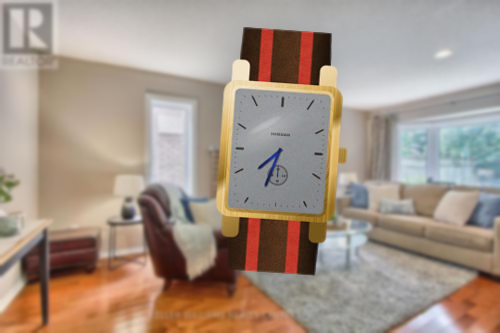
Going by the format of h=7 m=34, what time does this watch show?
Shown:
h=7 m=33
